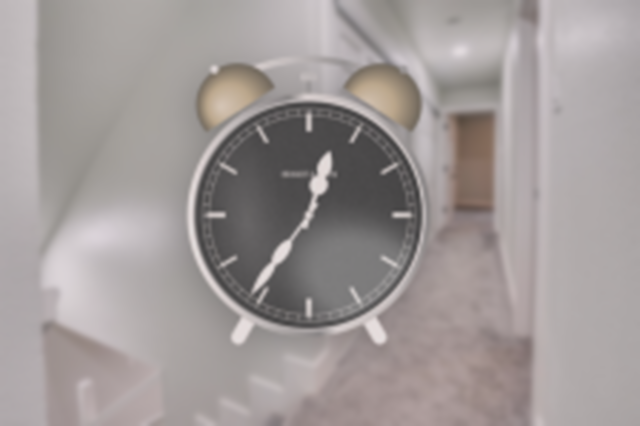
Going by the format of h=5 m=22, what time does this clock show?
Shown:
h=12 m=36
